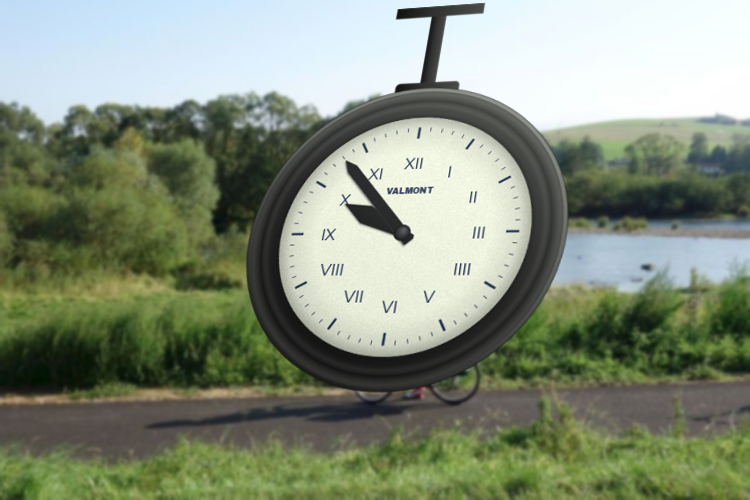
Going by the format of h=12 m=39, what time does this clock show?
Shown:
h=9 m=53
